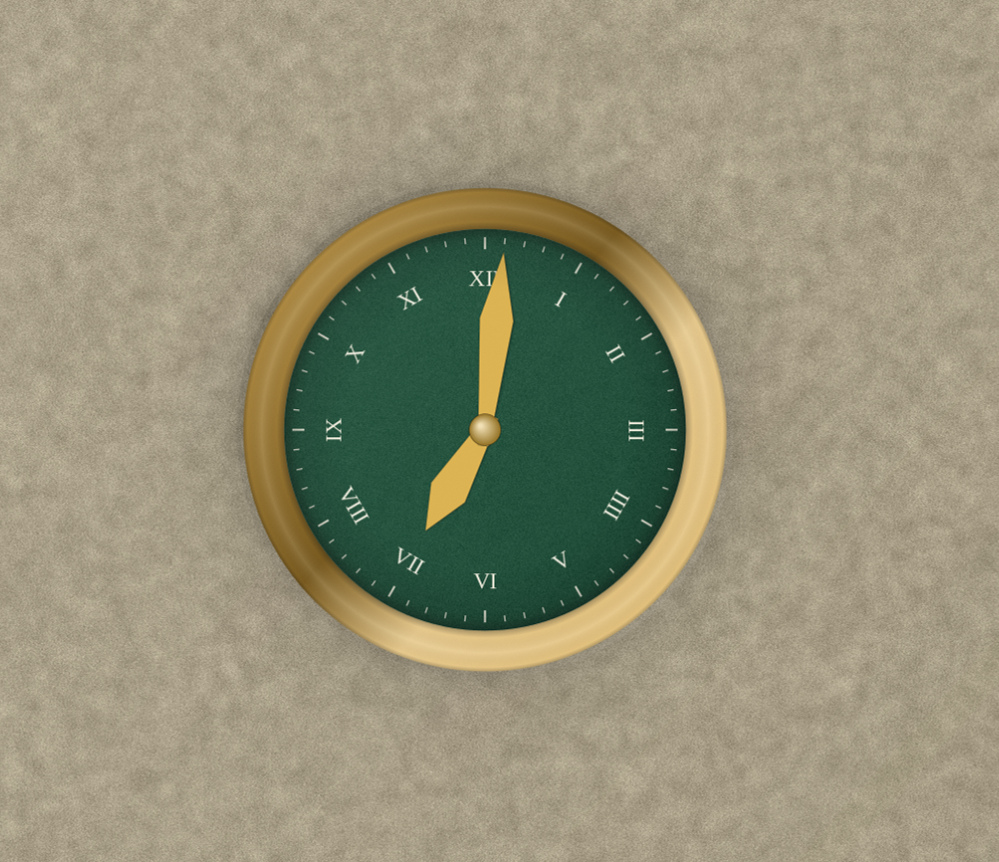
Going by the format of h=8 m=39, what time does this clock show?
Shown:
h=7 m=1
